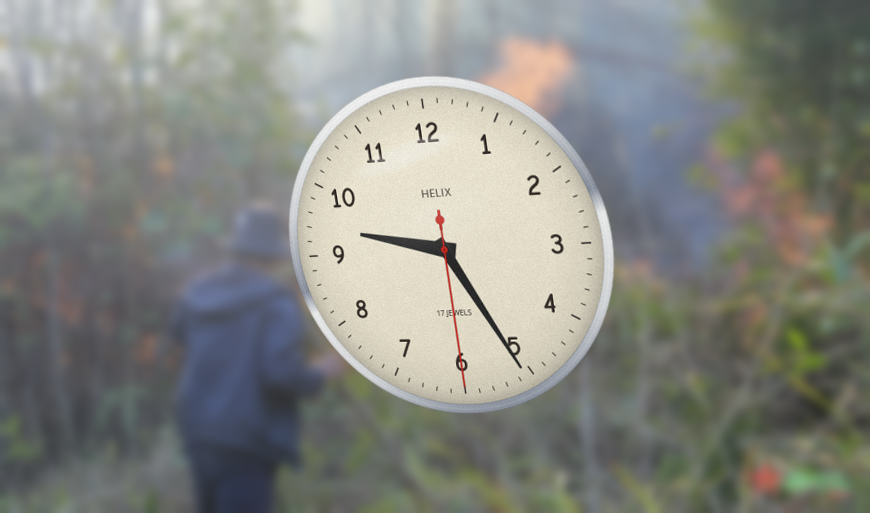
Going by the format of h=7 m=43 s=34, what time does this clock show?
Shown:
h=9 m=25 s=30
